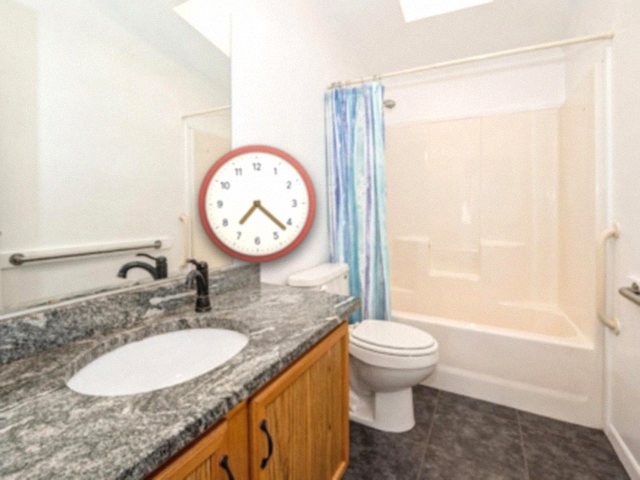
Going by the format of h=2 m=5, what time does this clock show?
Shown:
h=7 m=22
